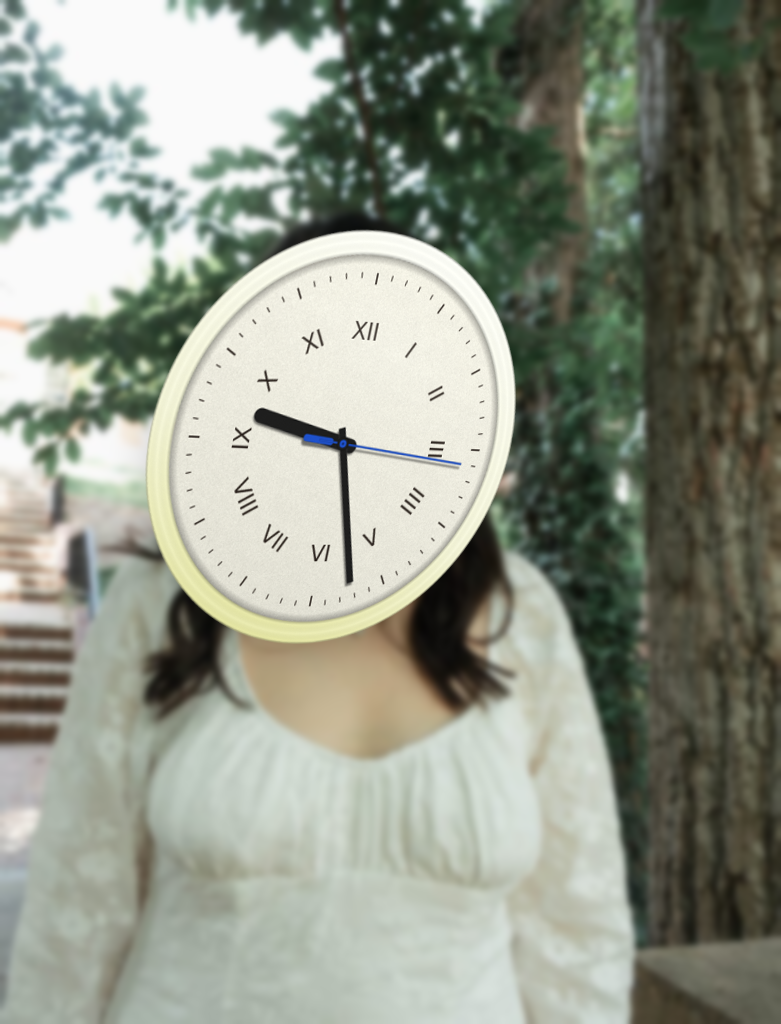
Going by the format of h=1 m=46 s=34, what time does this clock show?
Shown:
h=9 m=27 s=16
